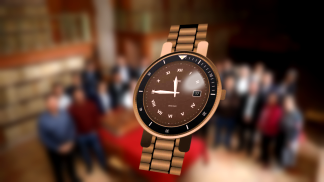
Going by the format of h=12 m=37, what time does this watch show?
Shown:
h=11 m=45
